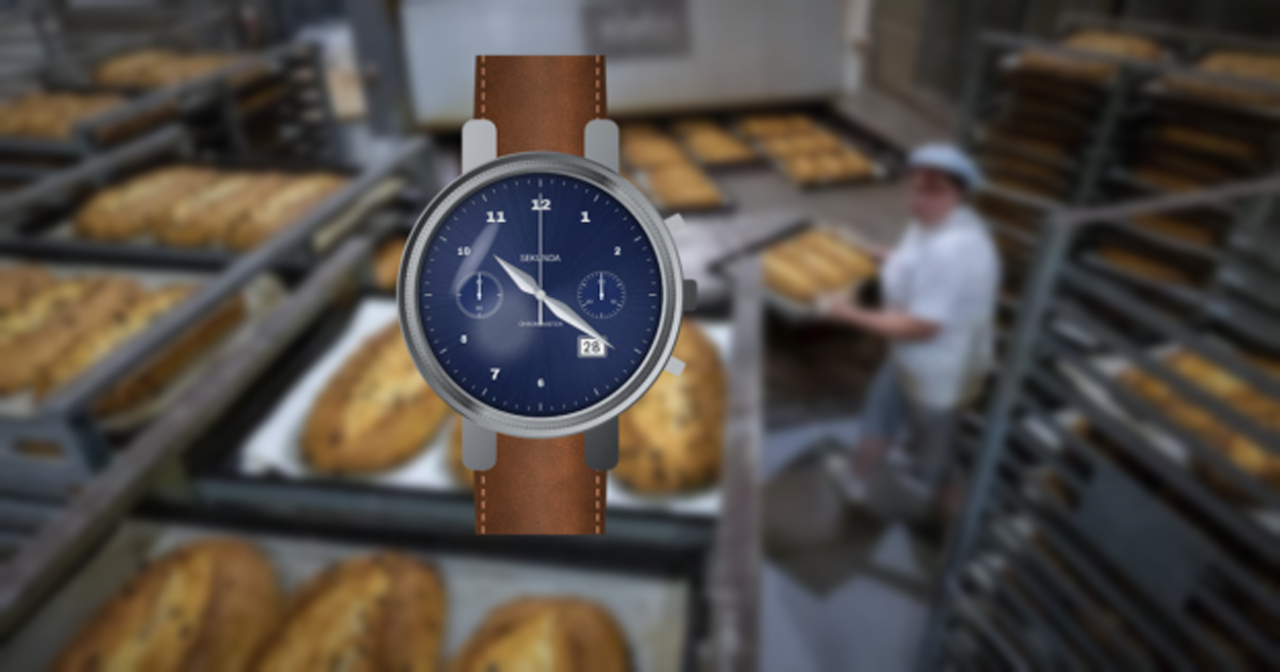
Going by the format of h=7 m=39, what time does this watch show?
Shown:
h=10 m=21
